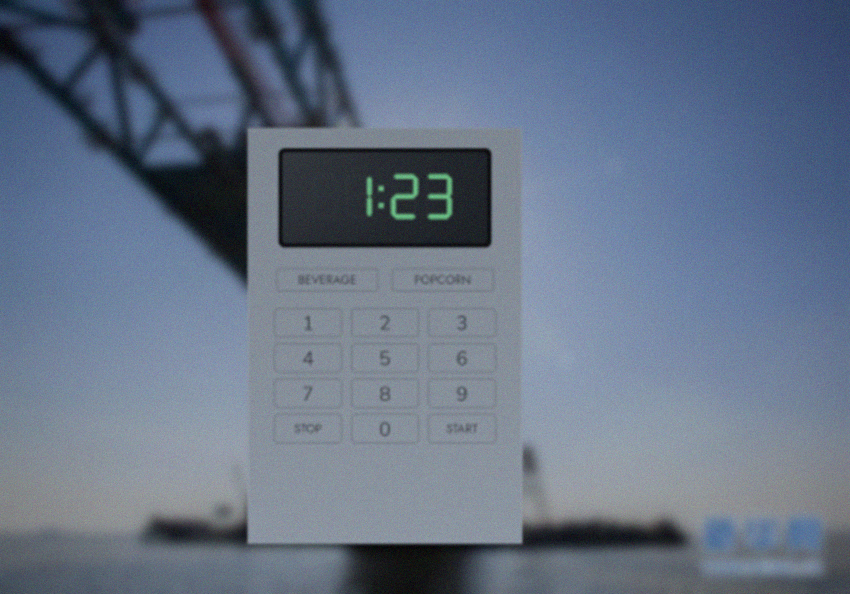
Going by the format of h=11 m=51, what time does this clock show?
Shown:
h=1 m=23
